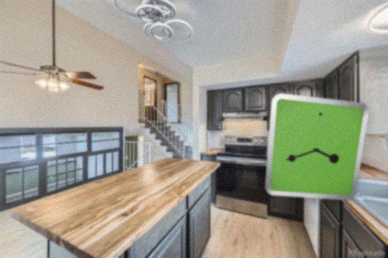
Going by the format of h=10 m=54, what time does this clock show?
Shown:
h=3 m=41
